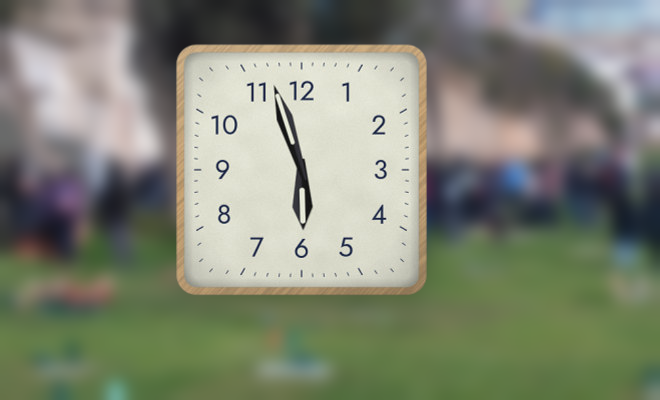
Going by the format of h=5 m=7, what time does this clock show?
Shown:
h=5 m=57
